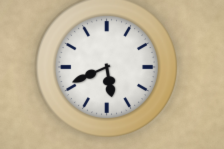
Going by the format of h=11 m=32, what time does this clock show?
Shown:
h=5 m=41
